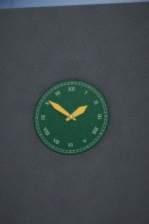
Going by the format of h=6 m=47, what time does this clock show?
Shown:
h=1 m=51
